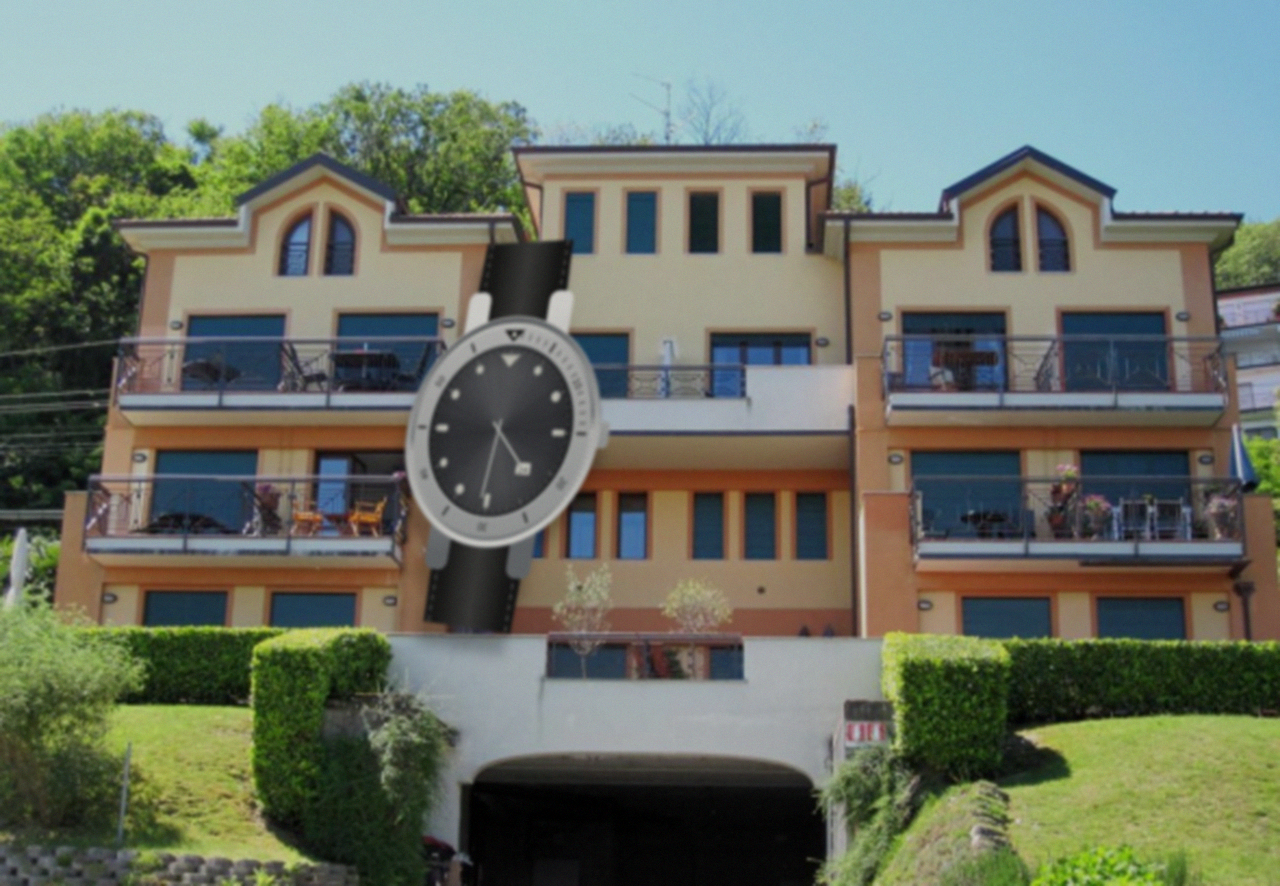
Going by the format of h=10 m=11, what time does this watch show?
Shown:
h=4 m=31
